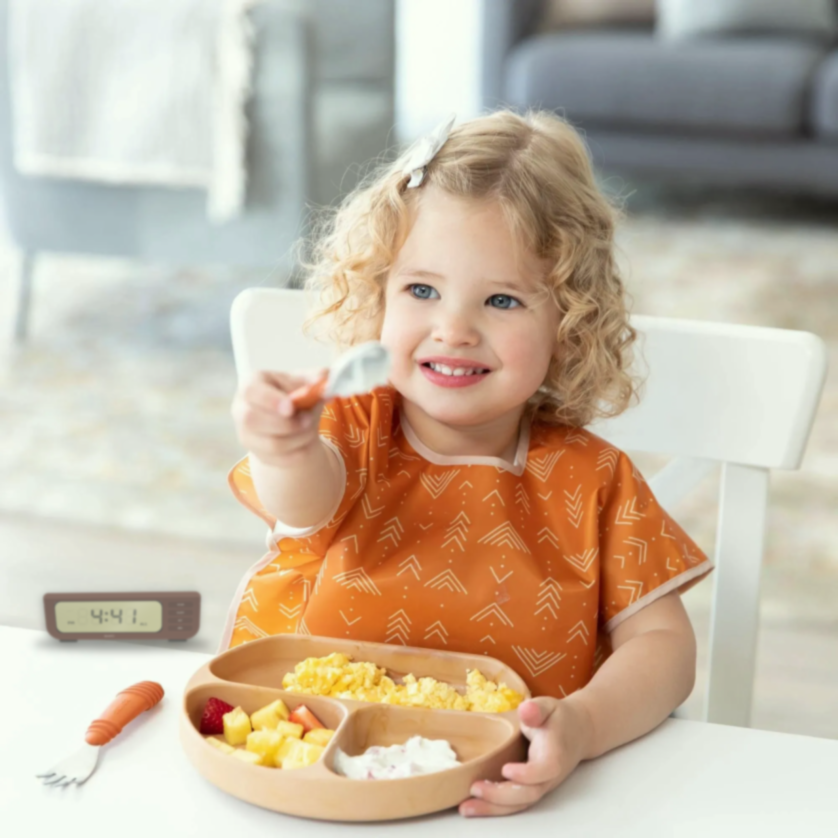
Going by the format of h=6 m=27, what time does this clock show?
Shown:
h=4 m=41
